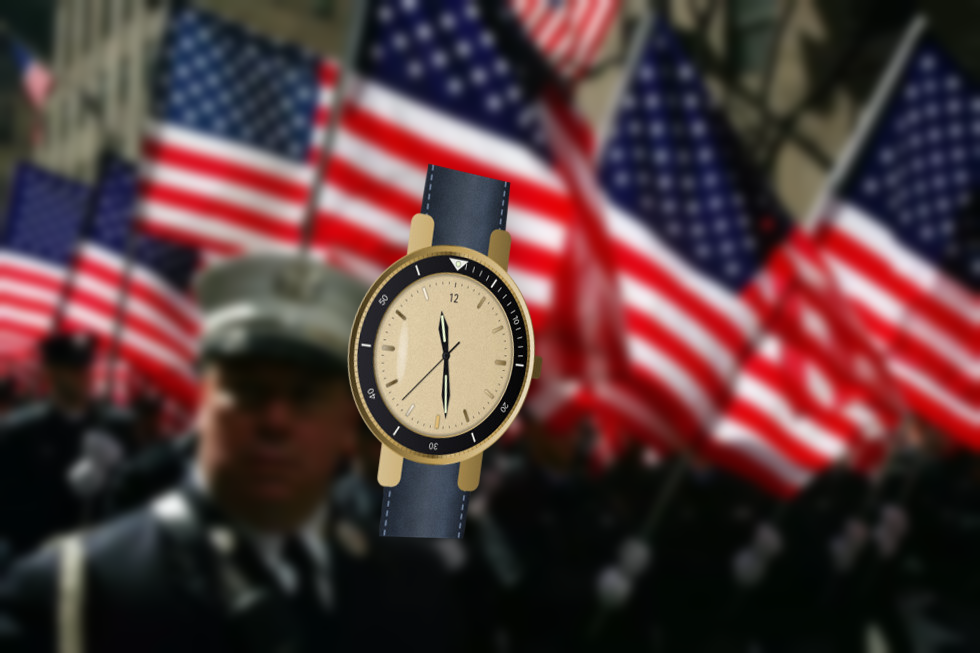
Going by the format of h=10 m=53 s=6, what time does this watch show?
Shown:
h=11 m=28 s=37
